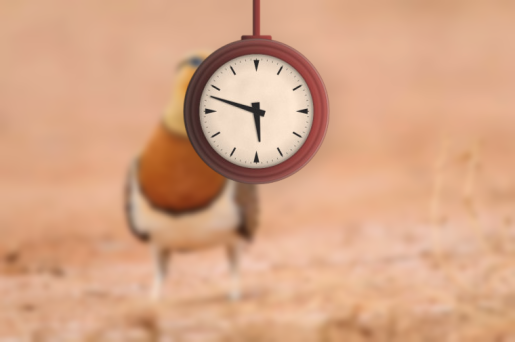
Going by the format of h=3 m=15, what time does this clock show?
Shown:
h=5 m=48
